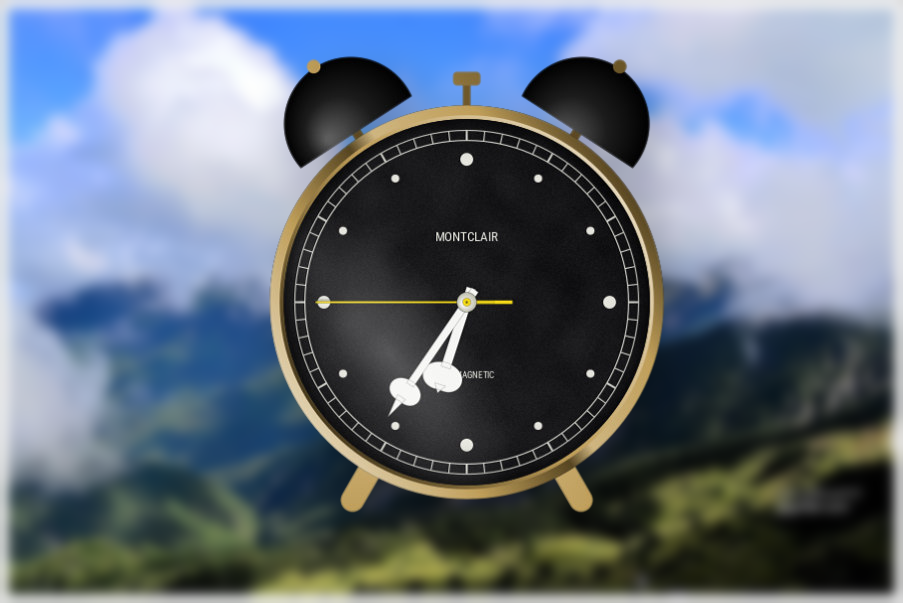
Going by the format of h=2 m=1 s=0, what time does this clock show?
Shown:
h=6 m=35 s=45
